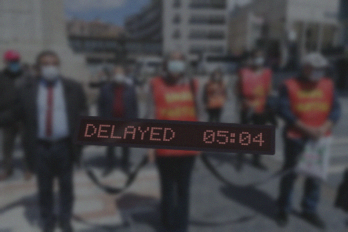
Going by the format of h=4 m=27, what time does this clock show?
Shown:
h=5 m=4
